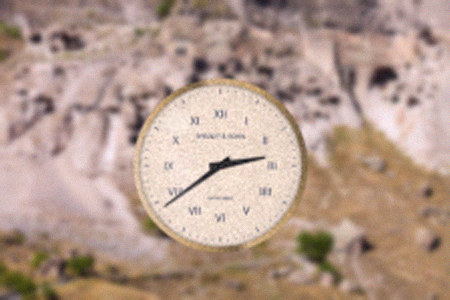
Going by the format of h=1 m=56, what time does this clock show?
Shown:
h=2 m=39
